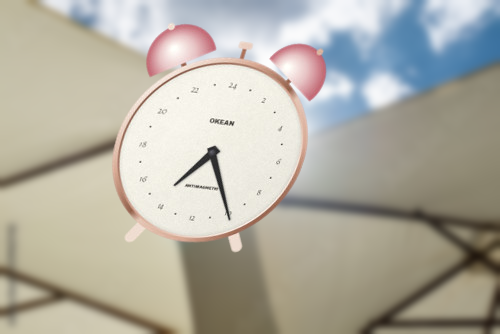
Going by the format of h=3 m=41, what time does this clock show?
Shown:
h=14 m=25
